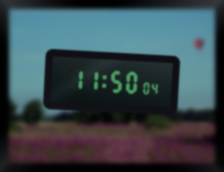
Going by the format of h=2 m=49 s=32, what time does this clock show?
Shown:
h=11 m=50 s=4
